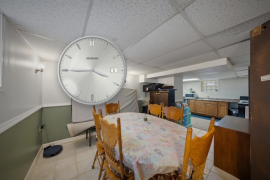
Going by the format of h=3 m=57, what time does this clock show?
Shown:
h=3 m=45
